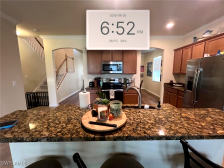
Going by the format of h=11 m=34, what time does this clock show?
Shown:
h=6 m=52
